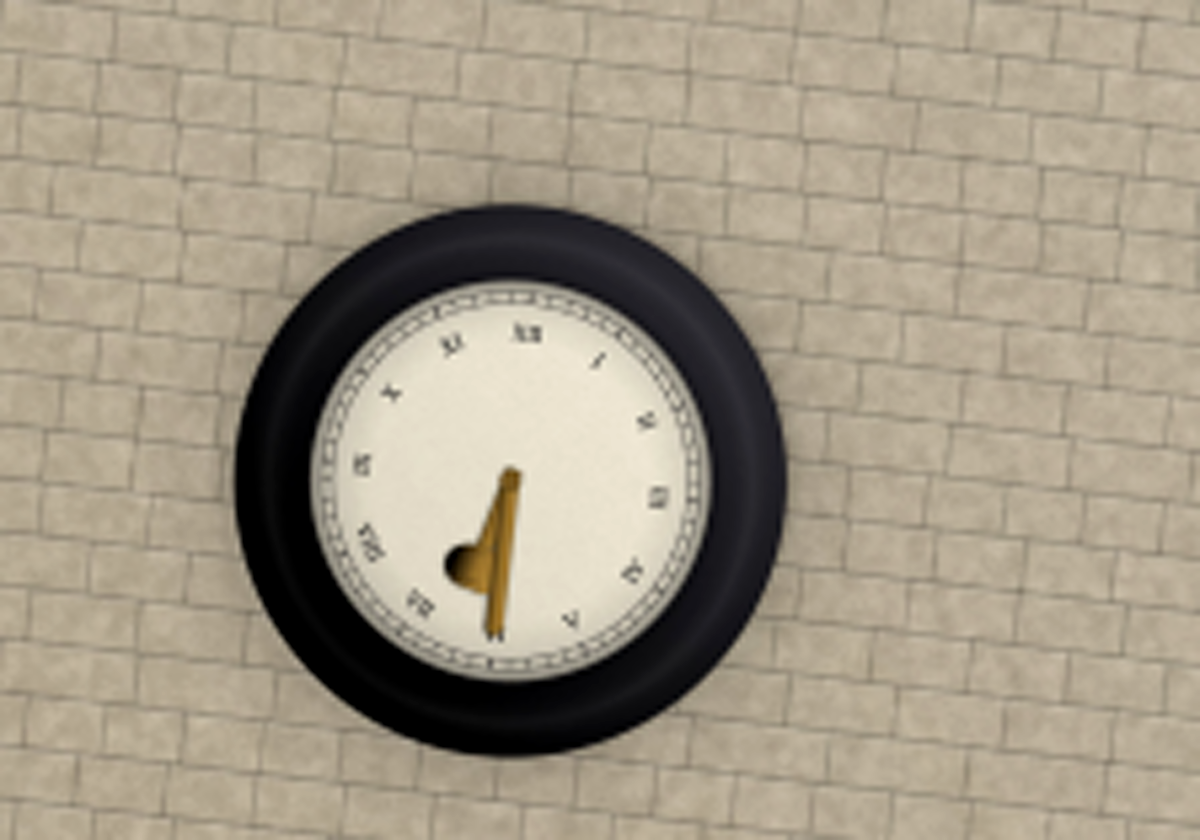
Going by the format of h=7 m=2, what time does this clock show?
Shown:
h=6 m=30
